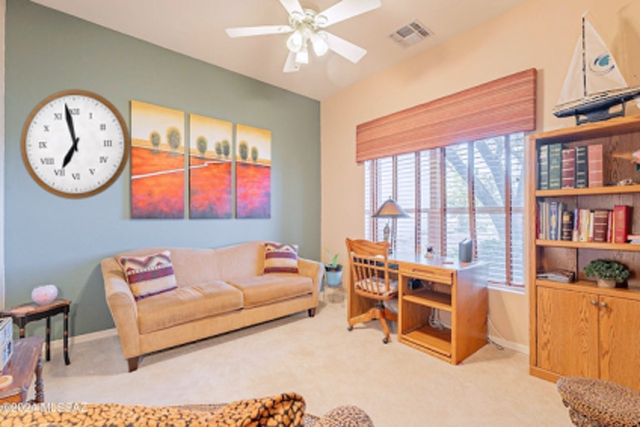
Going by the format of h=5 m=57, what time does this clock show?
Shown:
h=6 m=58
